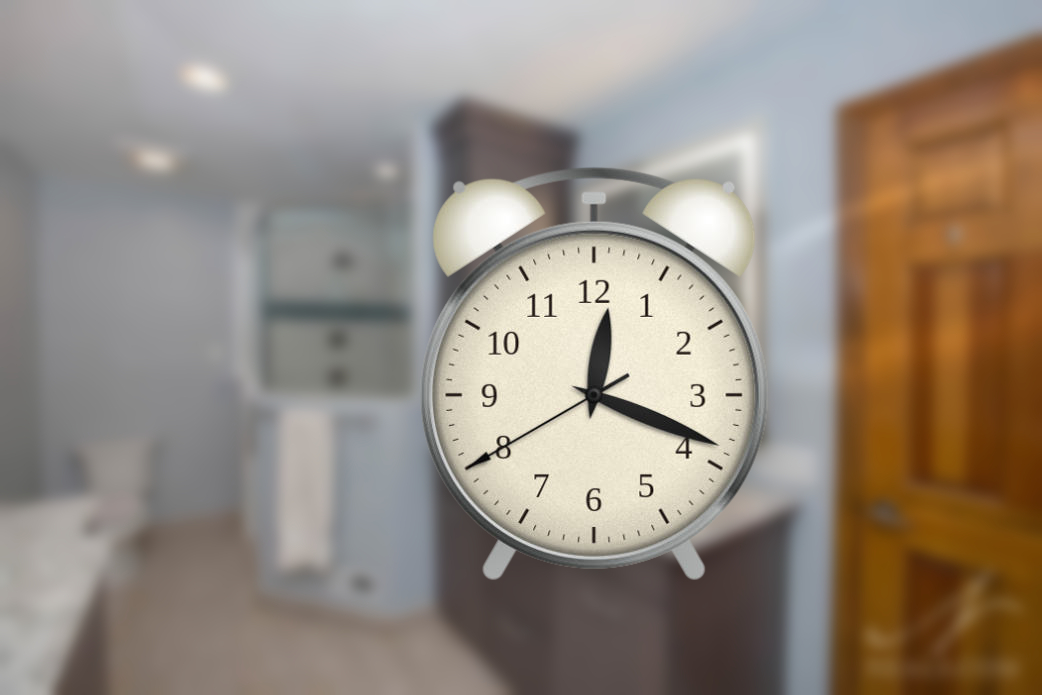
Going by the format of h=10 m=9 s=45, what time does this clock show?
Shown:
h=12 m=18 s=40
